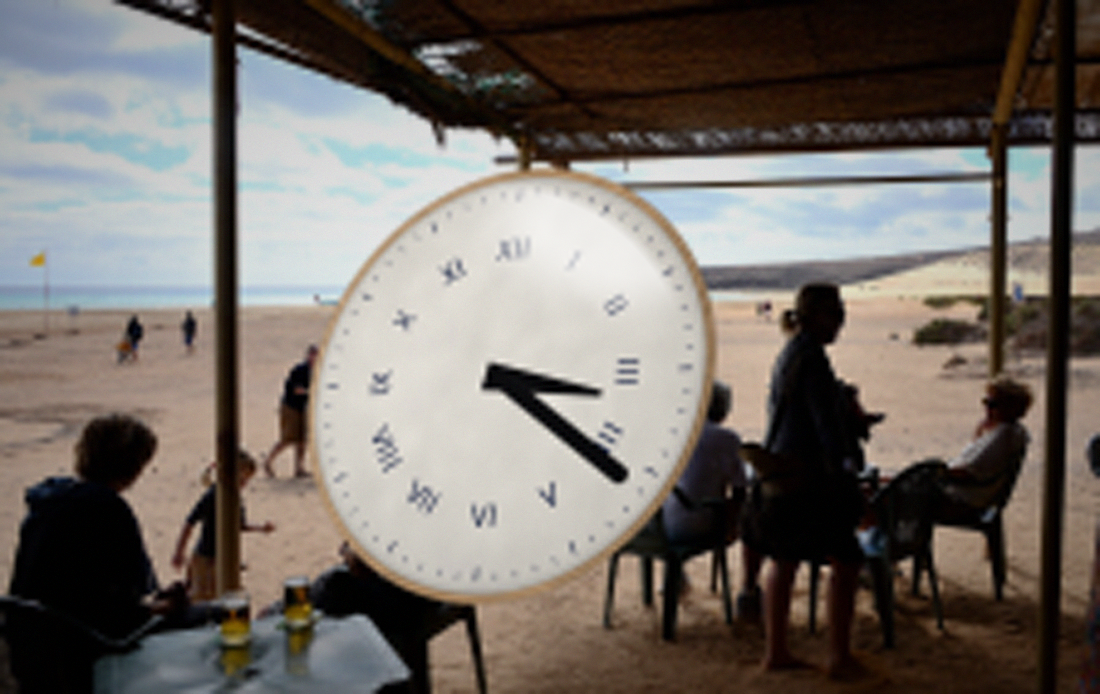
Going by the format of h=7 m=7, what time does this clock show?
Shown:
h=3 m=21
